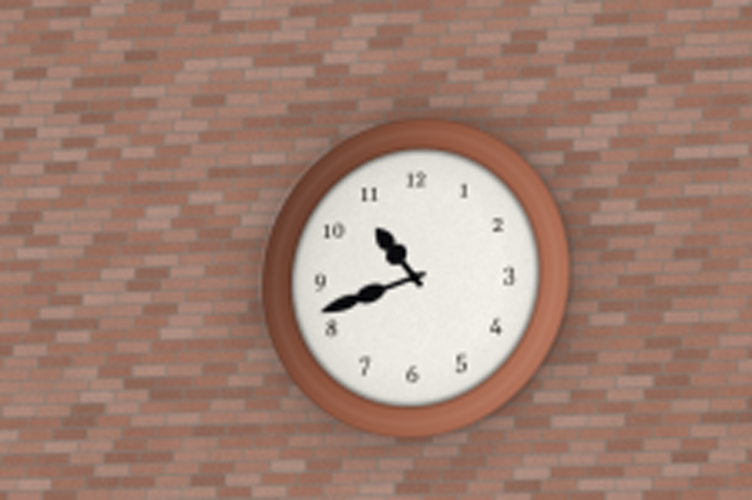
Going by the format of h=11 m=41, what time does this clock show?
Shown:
h=10 m=42
